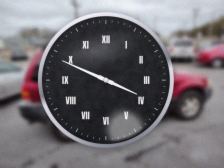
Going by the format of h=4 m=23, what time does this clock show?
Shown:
h=3 m=49
